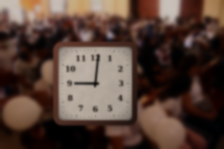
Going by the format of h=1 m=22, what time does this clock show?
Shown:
h=9 m=1
